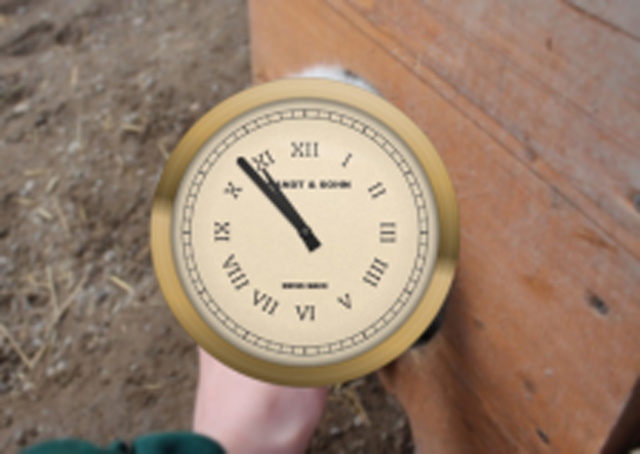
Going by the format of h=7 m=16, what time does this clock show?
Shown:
h=10 m=53
